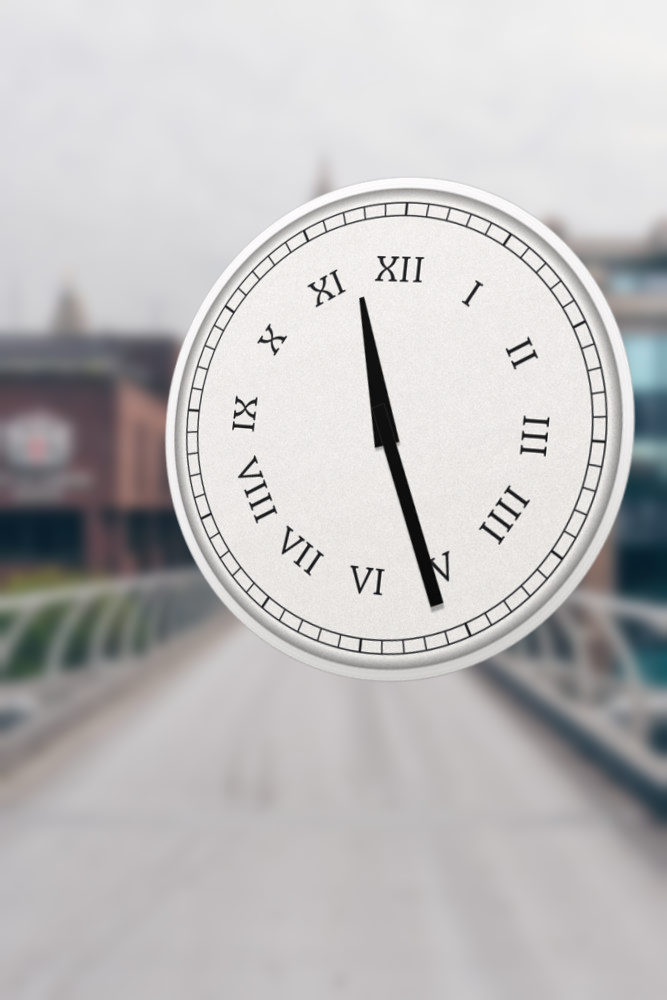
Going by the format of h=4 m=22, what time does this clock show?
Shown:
h=11 m=26
